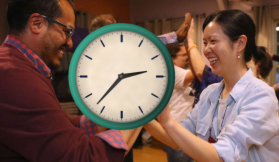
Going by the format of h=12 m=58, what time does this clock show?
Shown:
h=2 m=37
